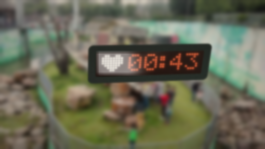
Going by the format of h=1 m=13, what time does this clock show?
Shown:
h=0 m=43
